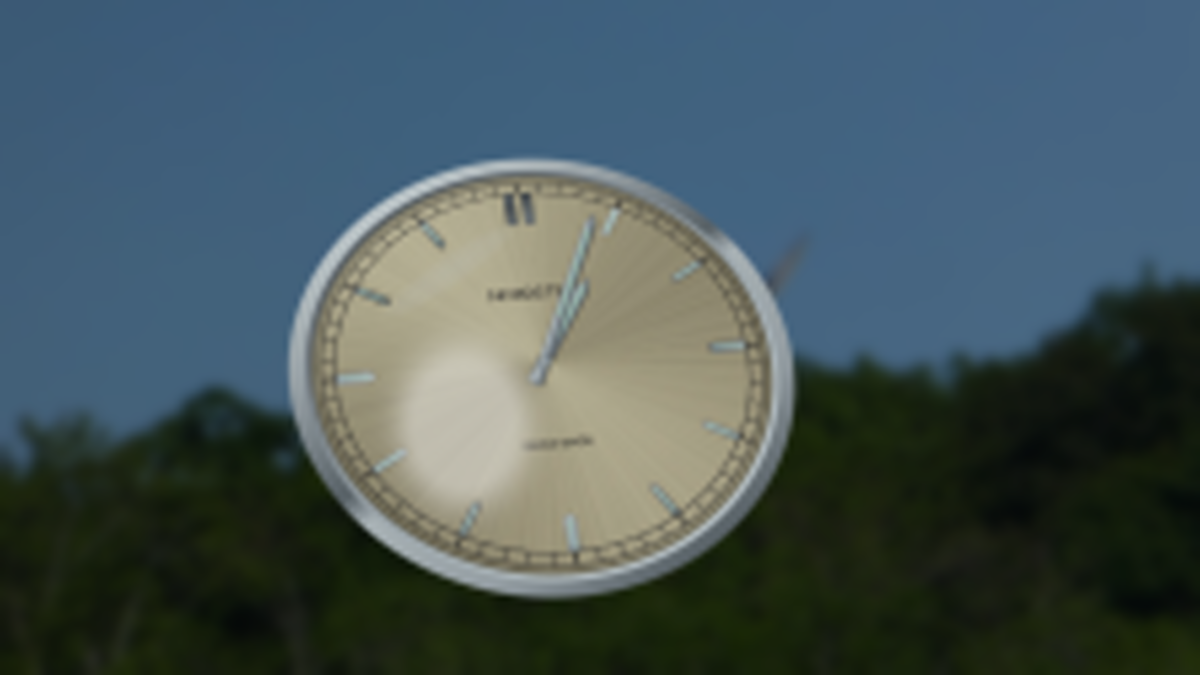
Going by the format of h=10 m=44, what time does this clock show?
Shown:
h=1 m=4
